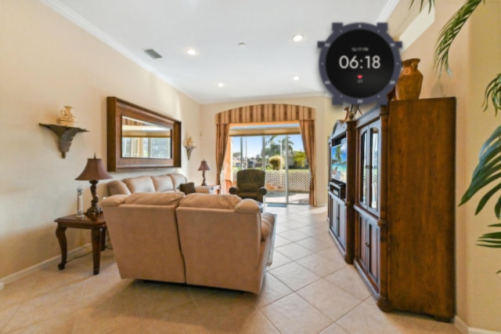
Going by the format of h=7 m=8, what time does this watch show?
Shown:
h=6 m=18
